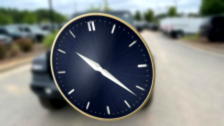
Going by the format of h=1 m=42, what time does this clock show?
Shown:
h=10 m=22
